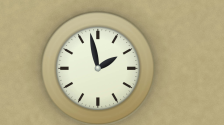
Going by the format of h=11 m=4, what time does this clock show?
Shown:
h=1 m=58
